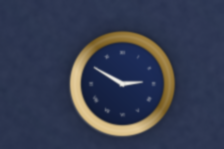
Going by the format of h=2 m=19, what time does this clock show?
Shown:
h=2 m=50
